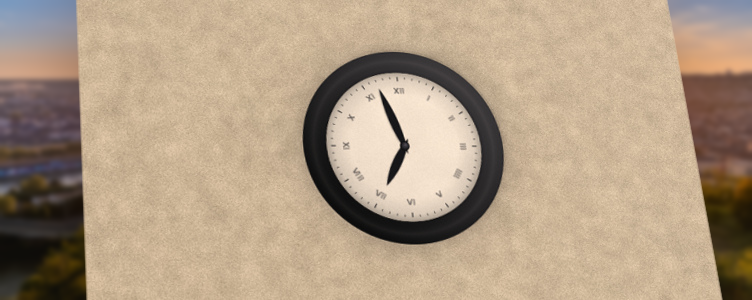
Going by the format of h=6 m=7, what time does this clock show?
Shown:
h=6 m=57
